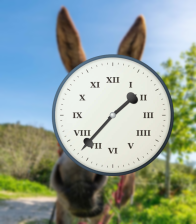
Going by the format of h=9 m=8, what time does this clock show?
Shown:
h=1 m=37
